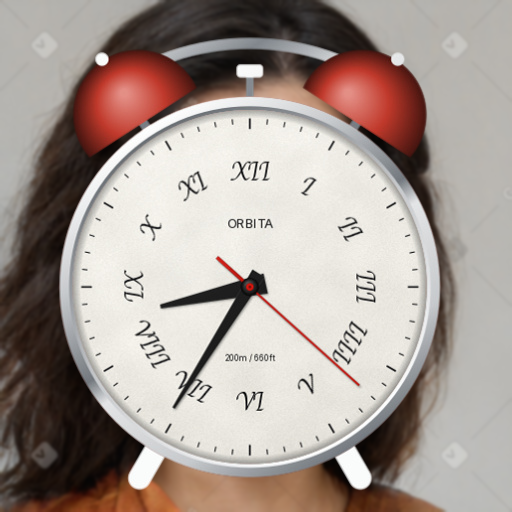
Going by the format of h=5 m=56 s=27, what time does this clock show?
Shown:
h=8 m=35 s=22
